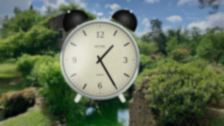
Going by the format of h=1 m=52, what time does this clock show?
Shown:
h=1 m=25
